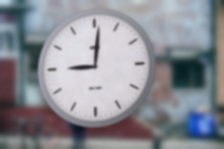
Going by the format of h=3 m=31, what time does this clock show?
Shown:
h=9 m=1
